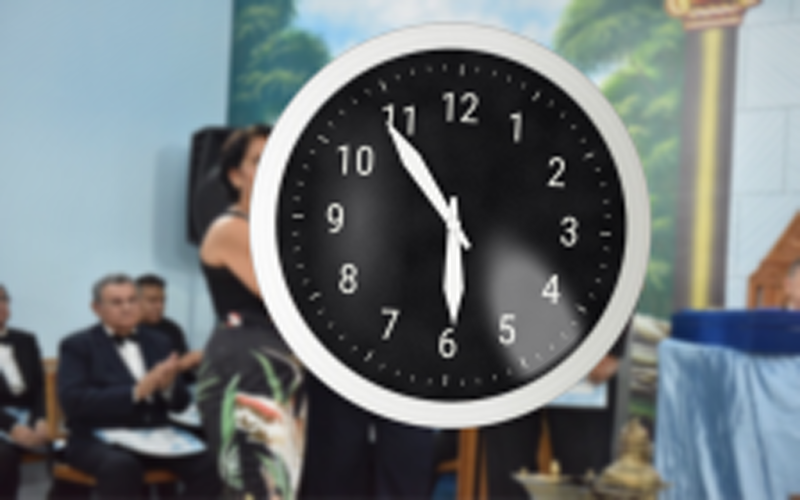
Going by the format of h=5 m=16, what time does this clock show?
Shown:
h=5 m=54
